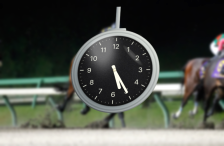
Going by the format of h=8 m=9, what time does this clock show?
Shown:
h=5 m=25
